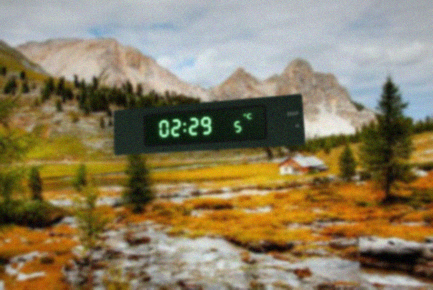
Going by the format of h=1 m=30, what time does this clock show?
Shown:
h=2 m=29
